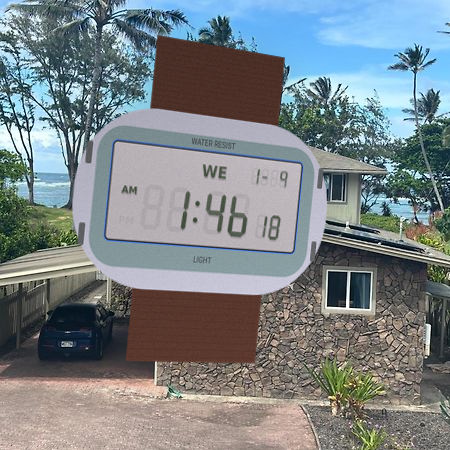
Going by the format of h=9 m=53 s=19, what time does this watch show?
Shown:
h=1 m=46 s=18
